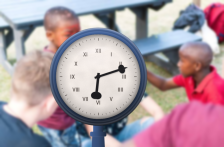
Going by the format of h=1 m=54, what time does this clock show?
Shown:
h=6 m=12
